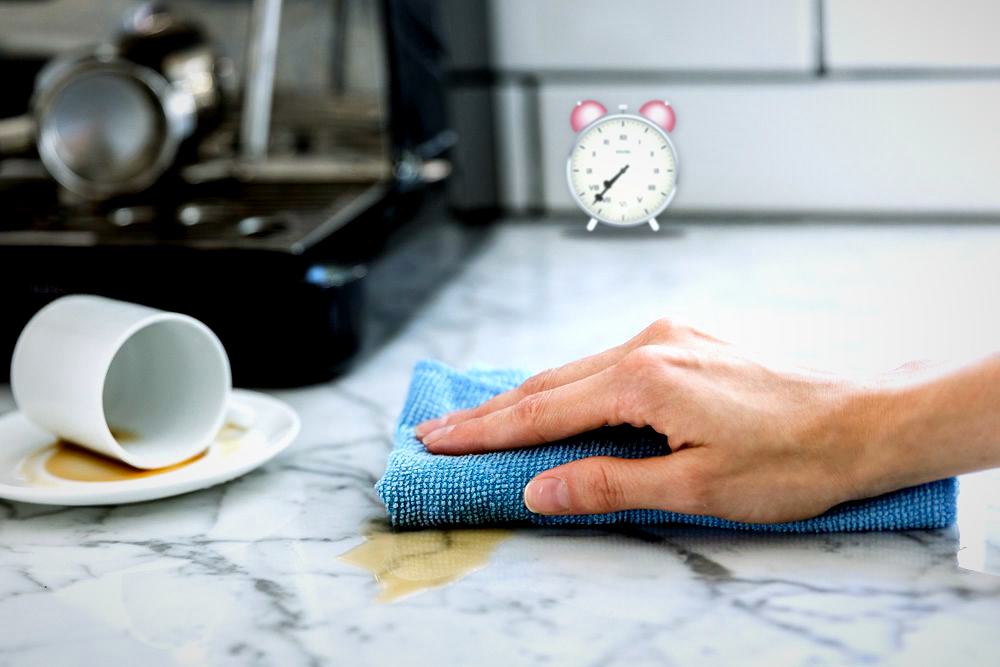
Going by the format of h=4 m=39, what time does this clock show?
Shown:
h=7 m=37
